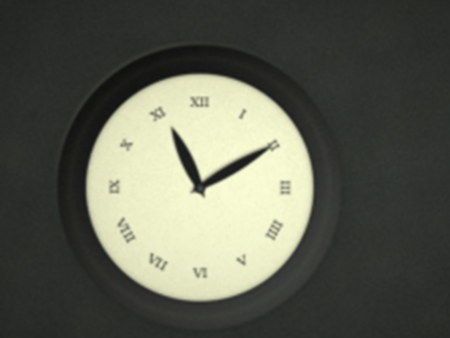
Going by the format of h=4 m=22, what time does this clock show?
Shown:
h=11 m=10
